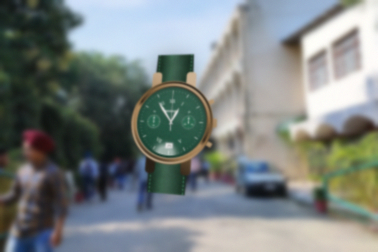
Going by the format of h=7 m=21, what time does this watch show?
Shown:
h=12 m=54
